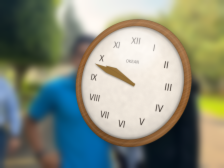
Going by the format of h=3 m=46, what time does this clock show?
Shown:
h=9 m=48
